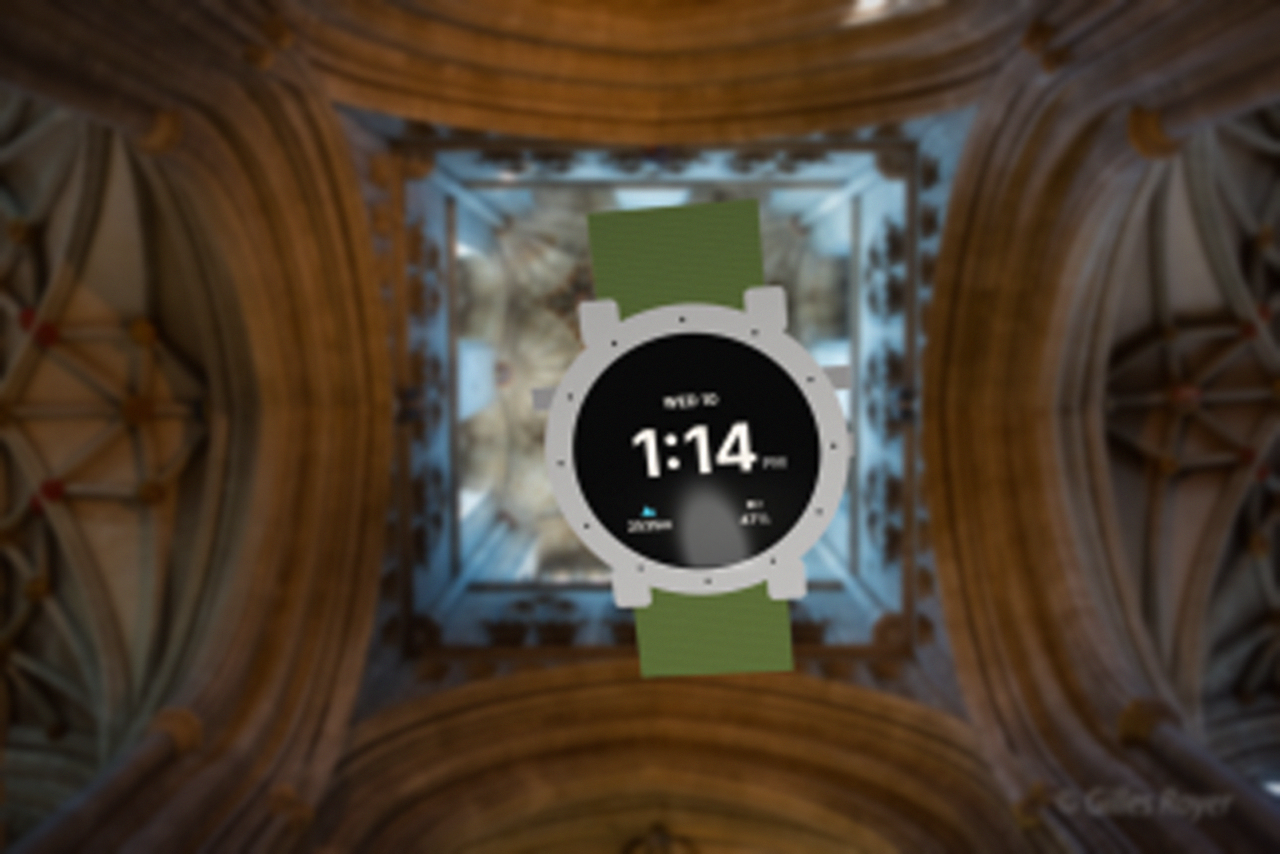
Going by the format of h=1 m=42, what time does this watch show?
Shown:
h=1 m=14
